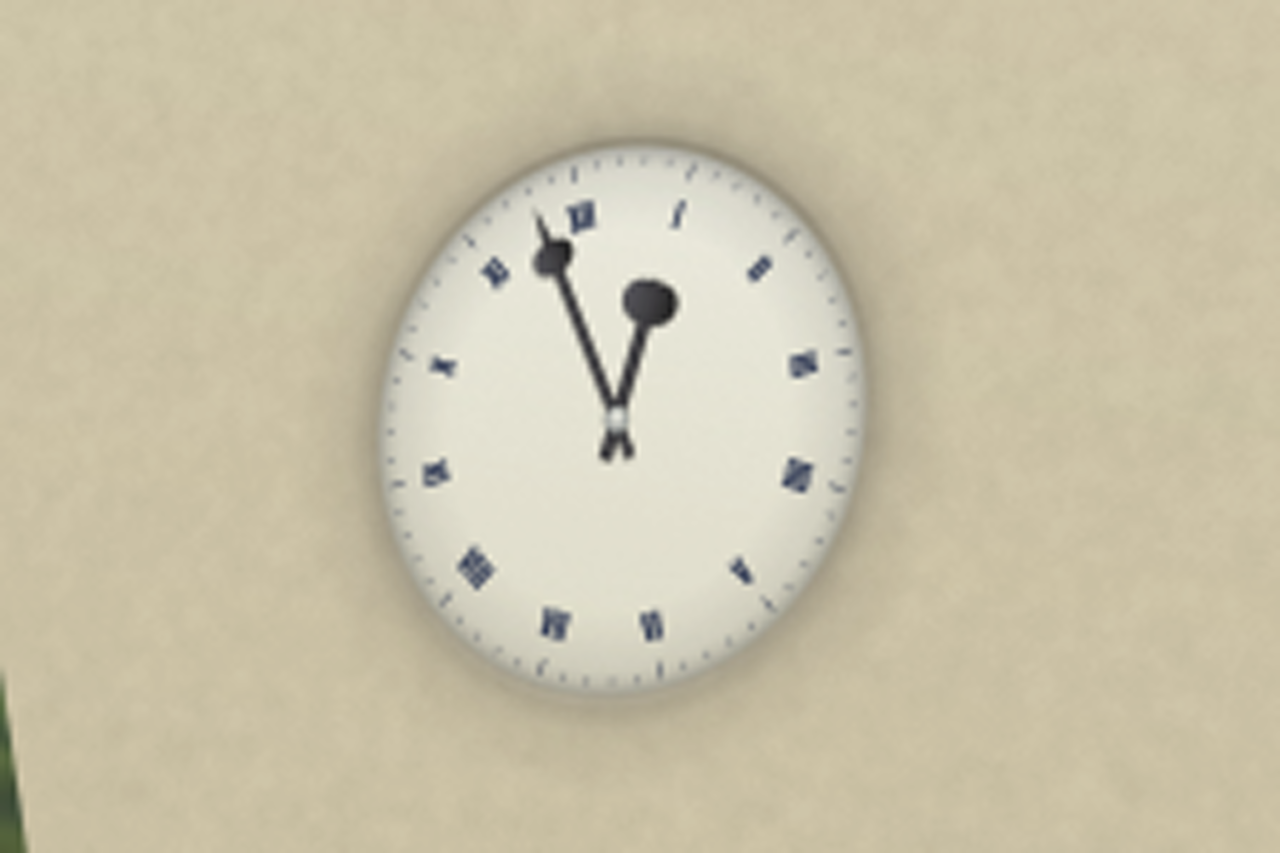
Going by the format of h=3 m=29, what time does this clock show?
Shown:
h=12 m=58
